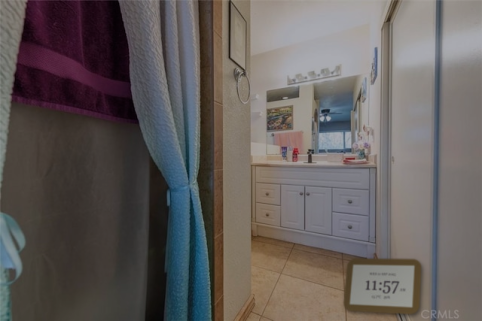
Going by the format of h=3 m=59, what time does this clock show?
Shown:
h=11 m=57
